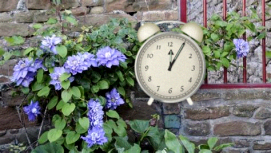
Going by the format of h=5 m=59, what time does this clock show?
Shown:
h=12 m=5
